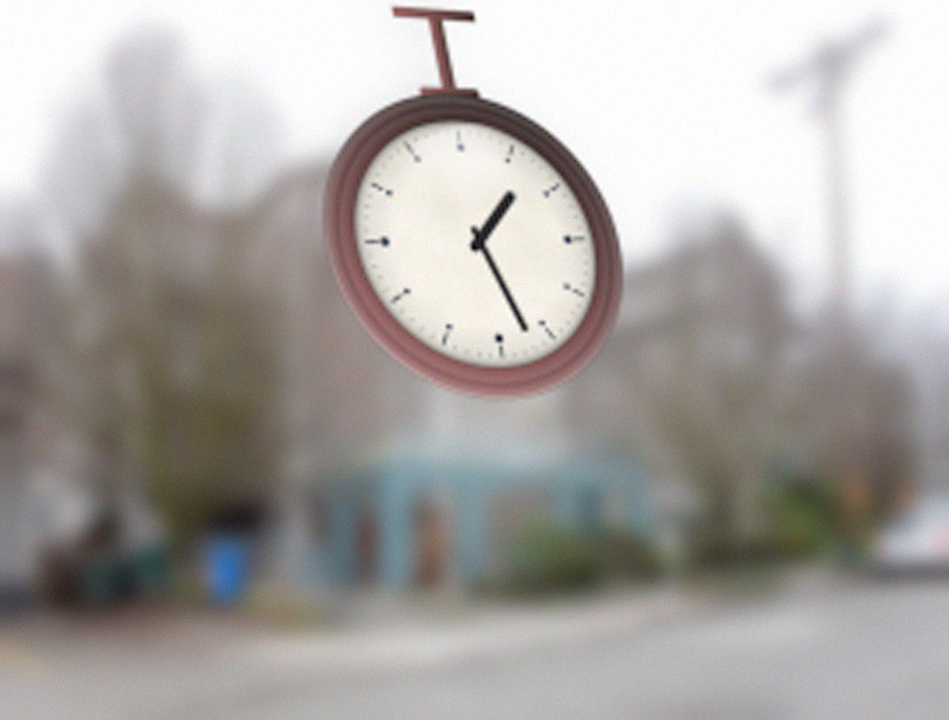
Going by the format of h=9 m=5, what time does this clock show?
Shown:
h=1 m=27
